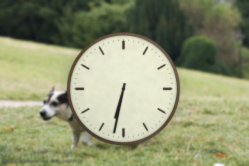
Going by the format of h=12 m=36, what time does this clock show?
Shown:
h=6 m=32
